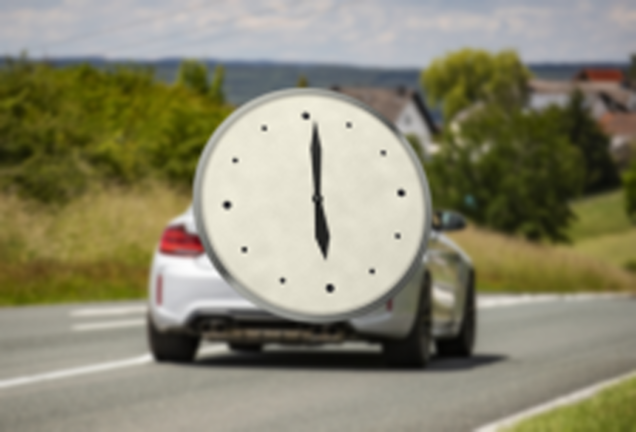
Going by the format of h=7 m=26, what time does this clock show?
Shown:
h=6 m=1
